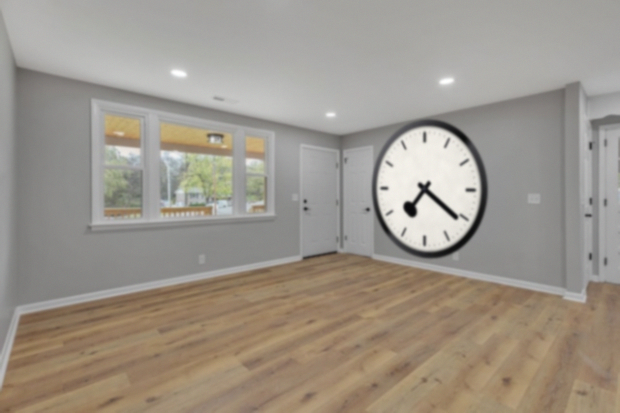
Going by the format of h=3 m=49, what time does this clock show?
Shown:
h=7 m=21
